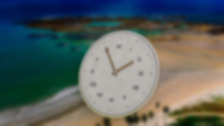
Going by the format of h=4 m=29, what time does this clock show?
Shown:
h=1 m=55
